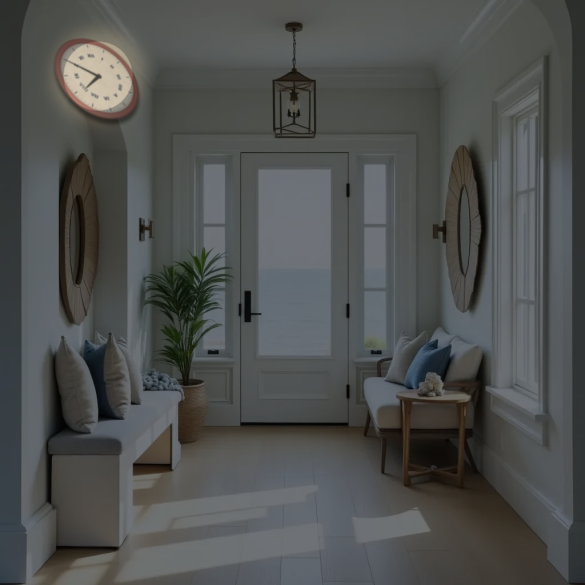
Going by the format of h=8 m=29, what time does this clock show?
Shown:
h=7 m=50
